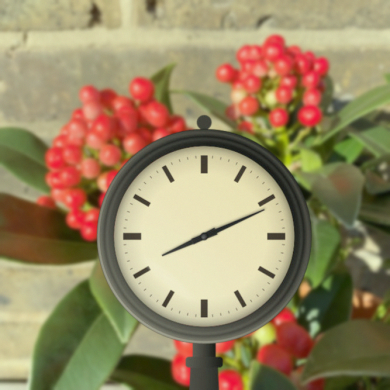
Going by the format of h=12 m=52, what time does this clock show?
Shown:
h=8 m=11
